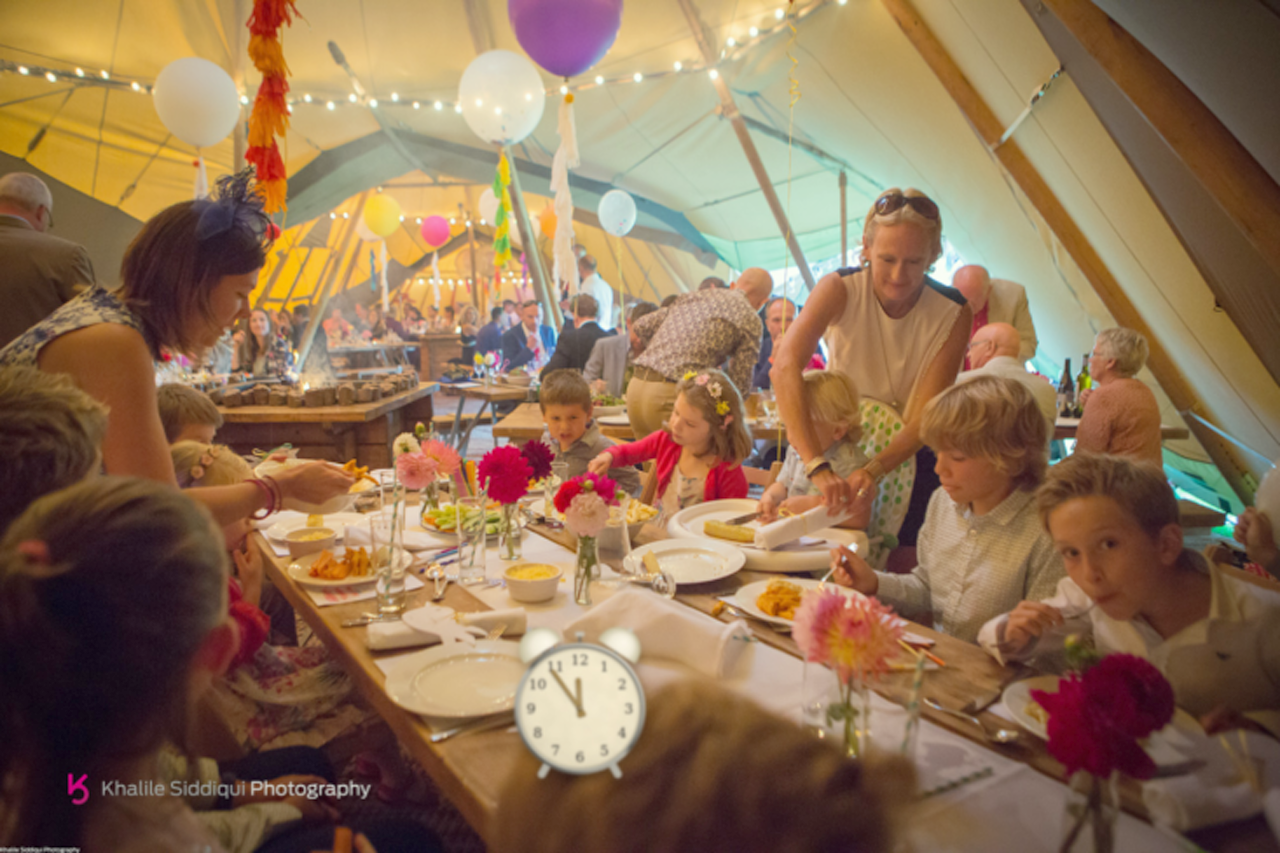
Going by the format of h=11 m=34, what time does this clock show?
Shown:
h=11 m=54
